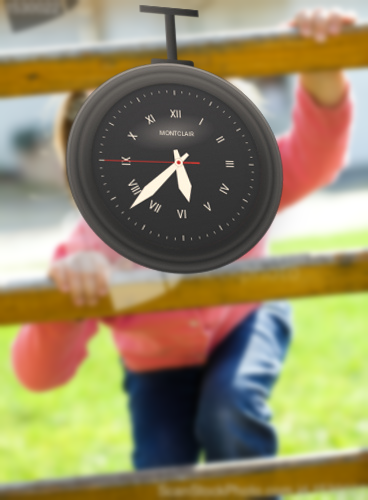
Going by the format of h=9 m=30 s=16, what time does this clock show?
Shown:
h=5 m=37 s=45
